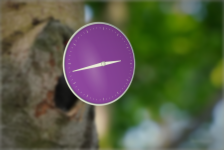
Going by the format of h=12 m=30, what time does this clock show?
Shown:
h=2 m=43
